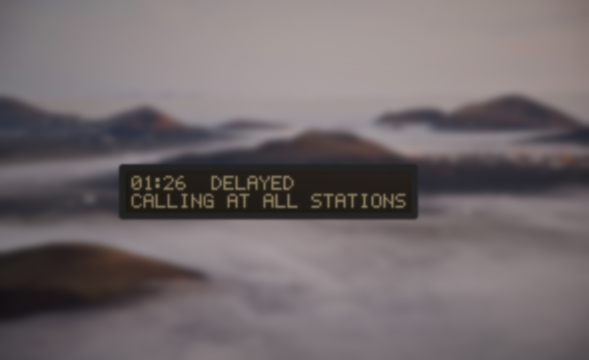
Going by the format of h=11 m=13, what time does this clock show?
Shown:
h=1 m=26
